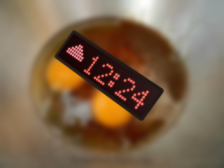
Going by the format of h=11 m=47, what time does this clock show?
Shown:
h=12 m=24
